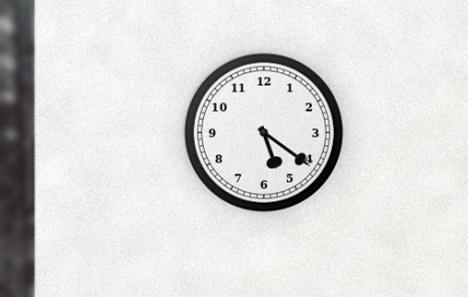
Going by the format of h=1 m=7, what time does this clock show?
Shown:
h=5 m=21
